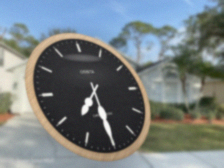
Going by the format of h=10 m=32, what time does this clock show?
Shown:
h=7 m=30
